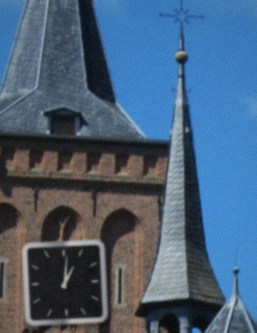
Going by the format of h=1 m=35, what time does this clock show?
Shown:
h=1 m=1
